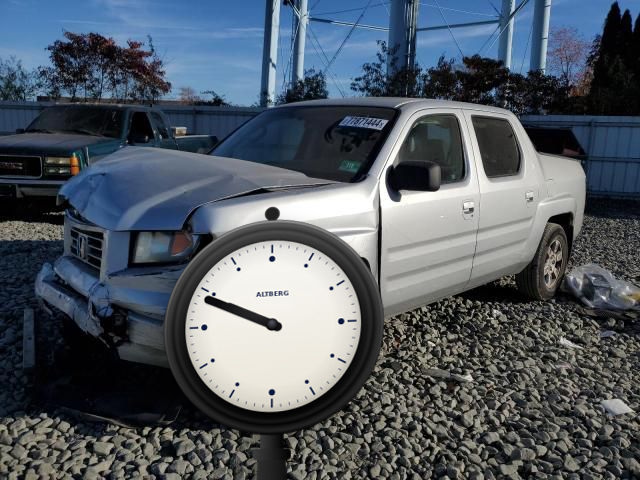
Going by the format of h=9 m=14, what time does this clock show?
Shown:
h=9 m=49
